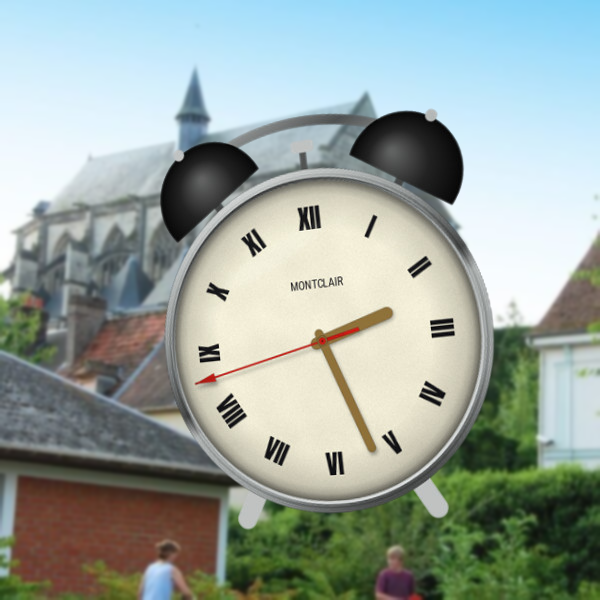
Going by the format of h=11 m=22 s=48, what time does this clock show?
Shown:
h=2 m=26 s=43
